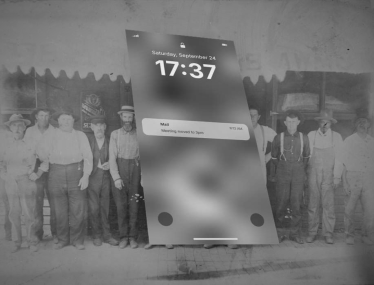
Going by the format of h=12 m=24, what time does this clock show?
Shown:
h=17 m=37
